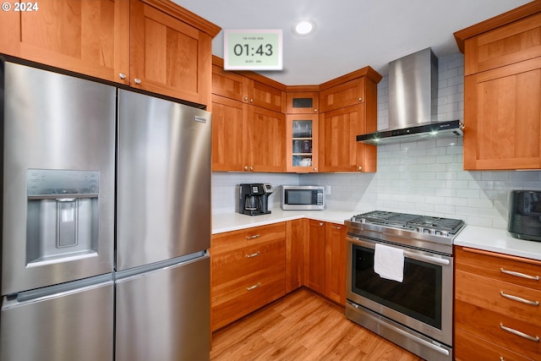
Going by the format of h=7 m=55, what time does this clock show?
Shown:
h=1 m=43
